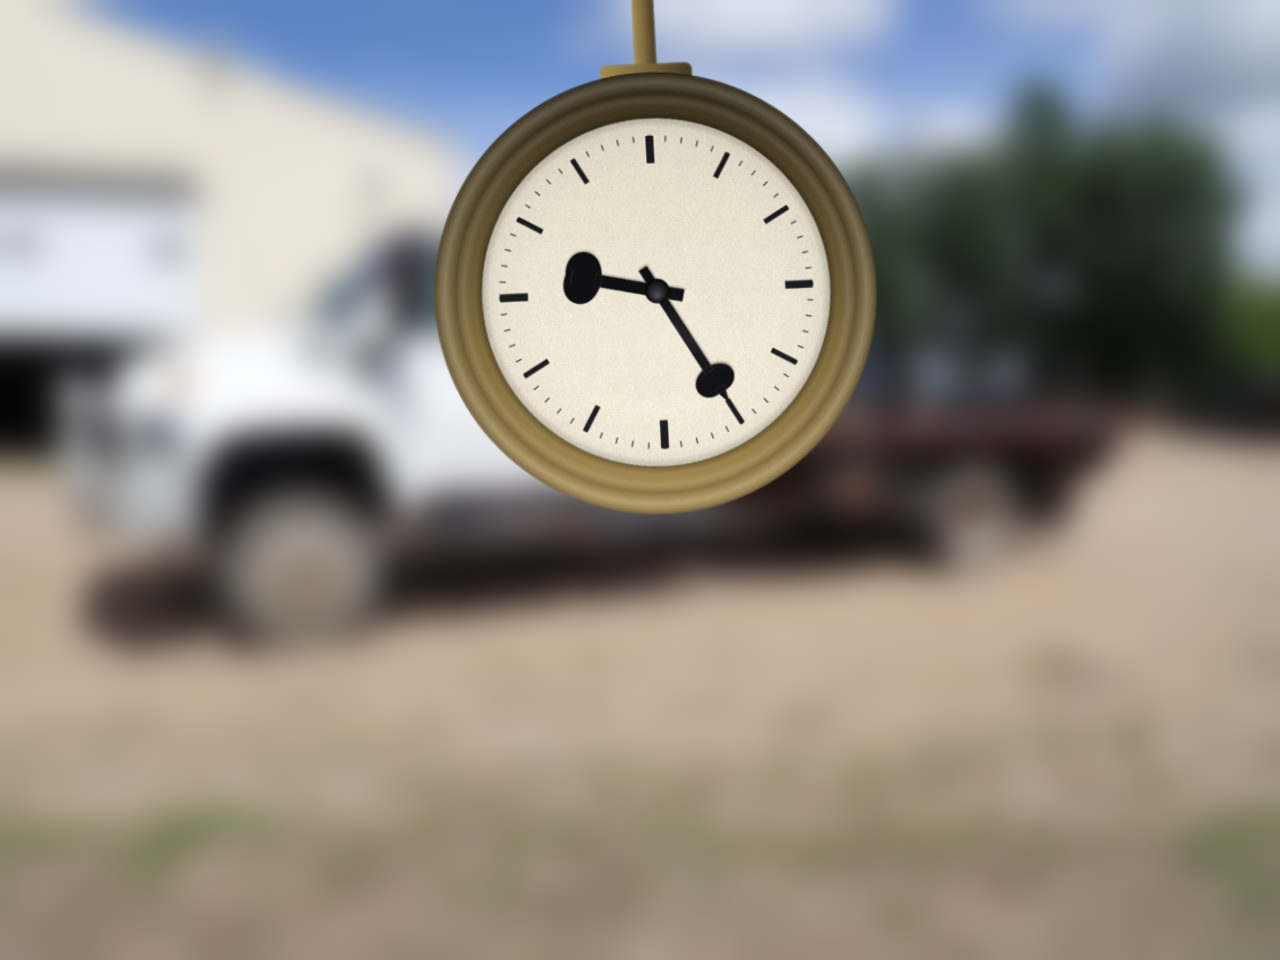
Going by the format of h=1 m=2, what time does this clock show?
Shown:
h=9 m=25
